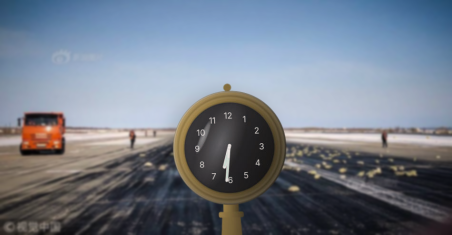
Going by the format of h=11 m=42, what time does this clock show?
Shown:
h=6 m=31
